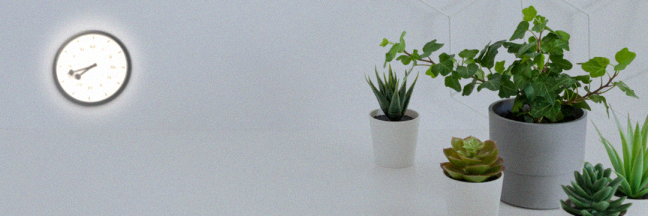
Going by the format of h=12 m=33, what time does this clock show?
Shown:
h=7 m=42
